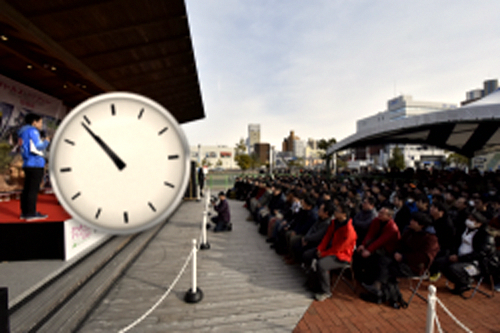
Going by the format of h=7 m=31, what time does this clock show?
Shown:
h=10 m=54
